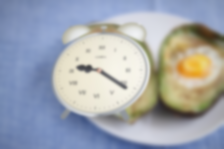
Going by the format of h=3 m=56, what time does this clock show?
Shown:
h=9 m=21
